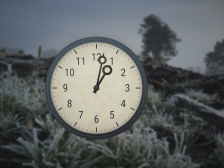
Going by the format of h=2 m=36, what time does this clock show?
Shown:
h=1 m=2
